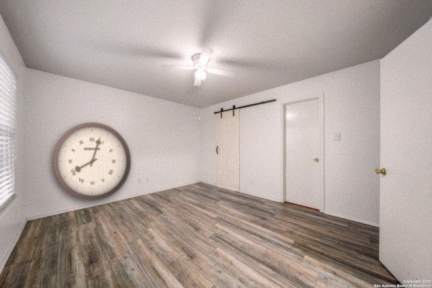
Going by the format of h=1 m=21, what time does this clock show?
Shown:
h=8 m=3
